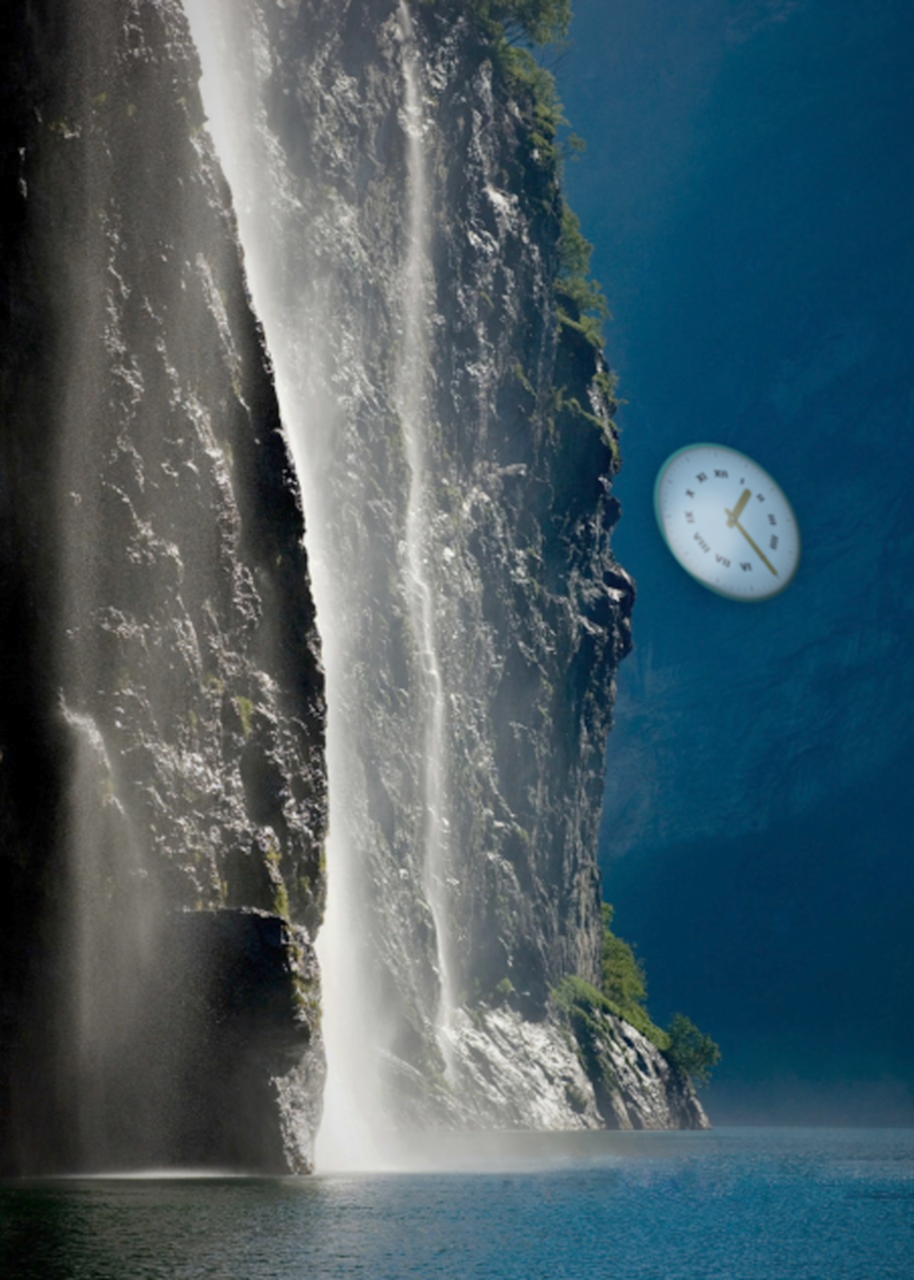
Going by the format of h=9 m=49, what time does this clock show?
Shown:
h=1 m=25
